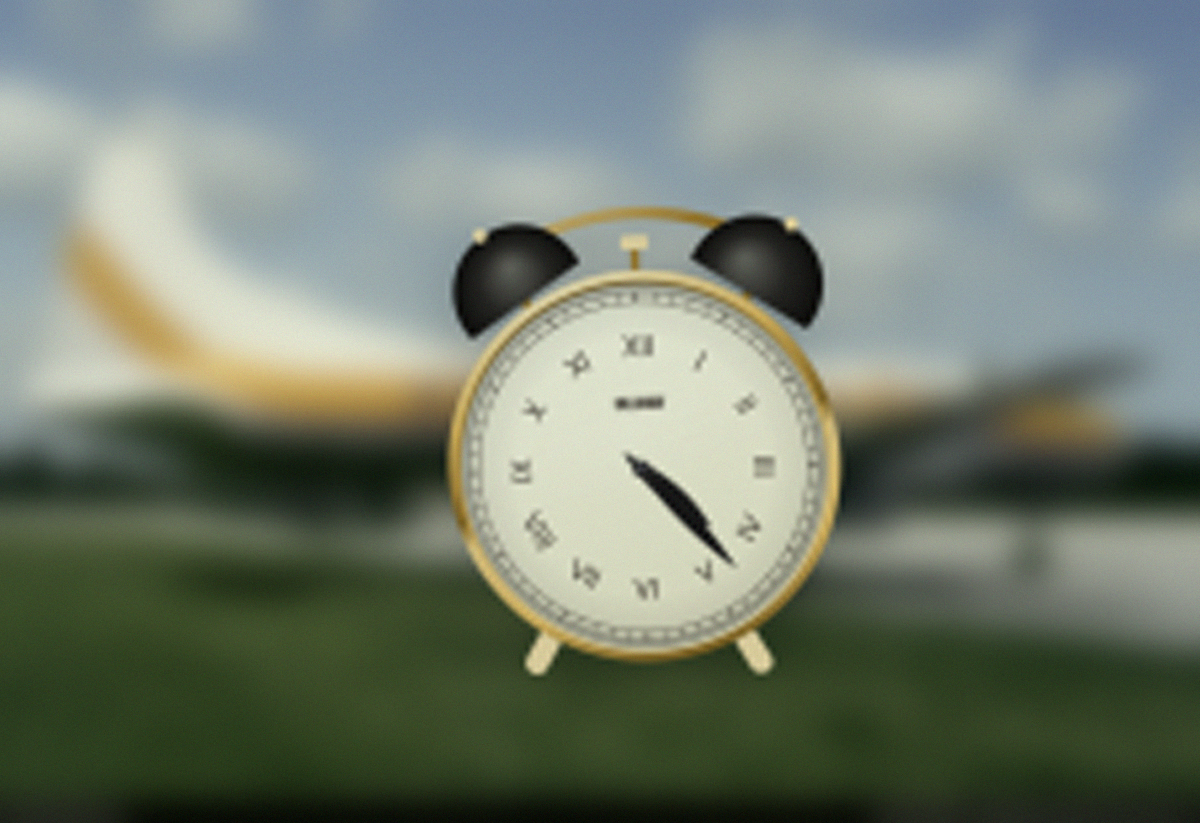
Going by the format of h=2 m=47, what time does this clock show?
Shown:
h=4 m=23
